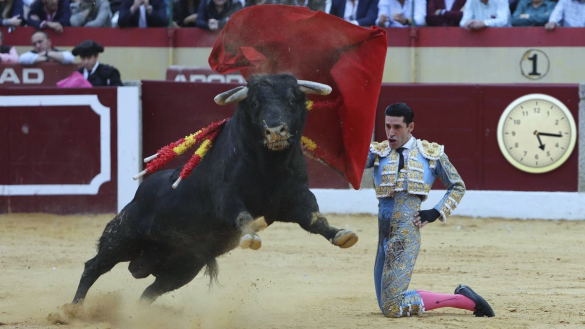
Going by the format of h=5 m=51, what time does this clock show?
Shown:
h=5 m=16
